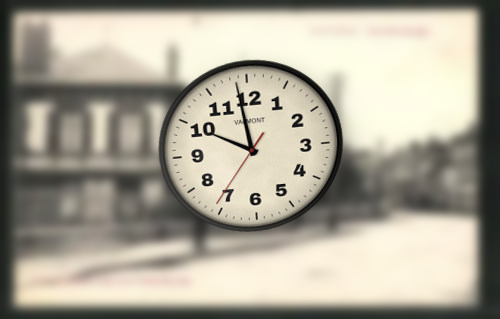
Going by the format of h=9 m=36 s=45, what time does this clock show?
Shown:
h=9 m=58 s=36
